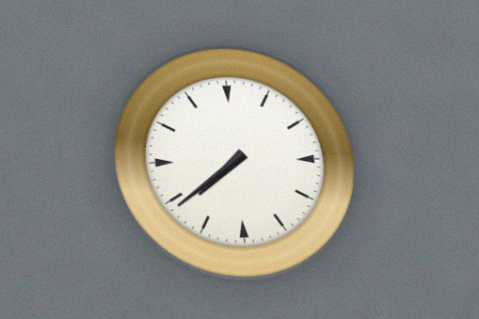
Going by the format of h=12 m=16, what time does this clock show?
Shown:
h=7 m=39
